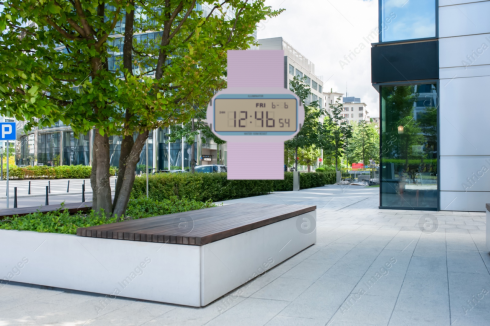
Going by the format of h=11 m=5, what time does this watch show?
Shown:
h=12 m=46
